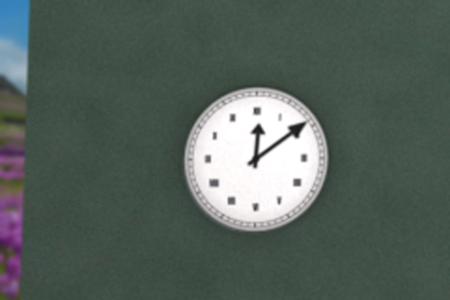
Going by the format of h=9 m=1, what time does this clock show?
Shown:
h=12 m=9
